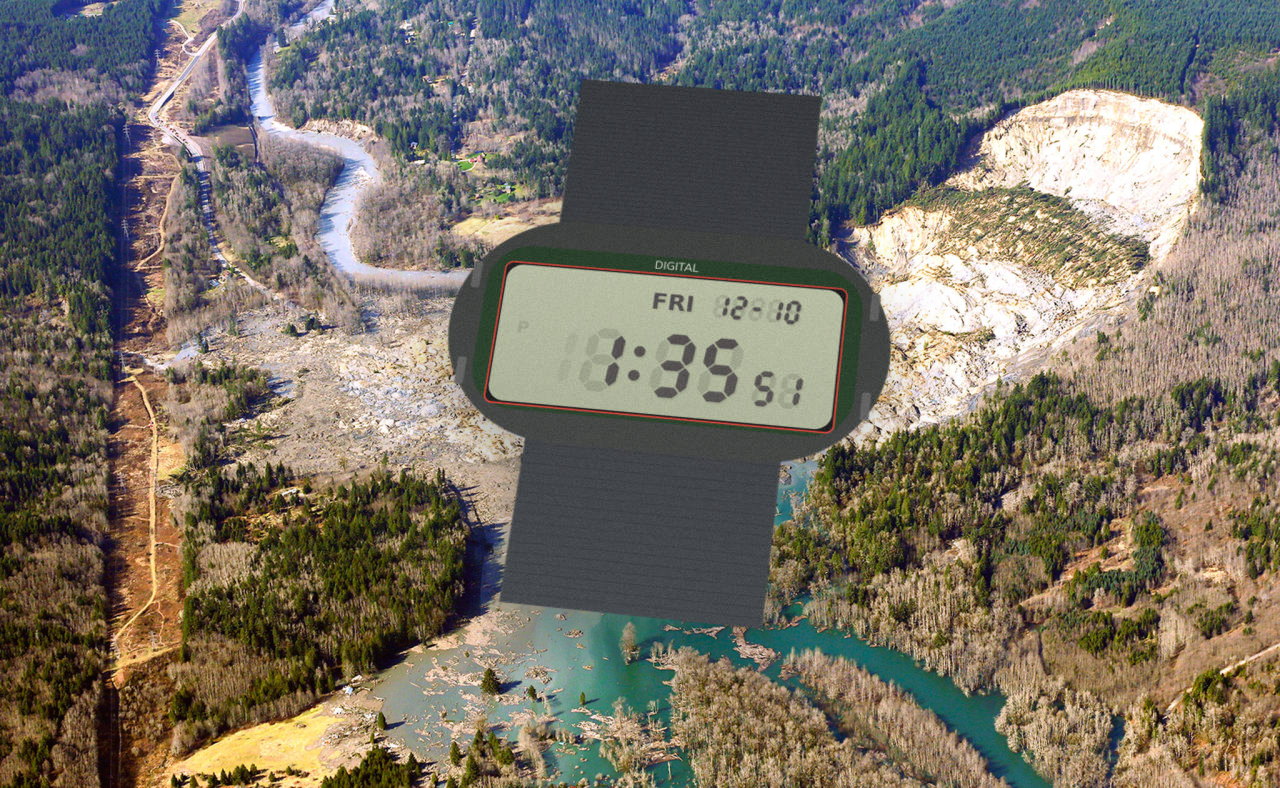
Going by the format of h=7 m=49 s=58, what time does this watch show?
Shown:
h=1 m=35 s=51
